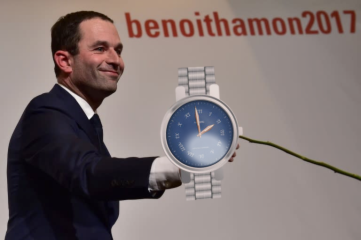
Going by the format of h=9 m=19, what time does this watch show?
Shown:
h=1 m=59
